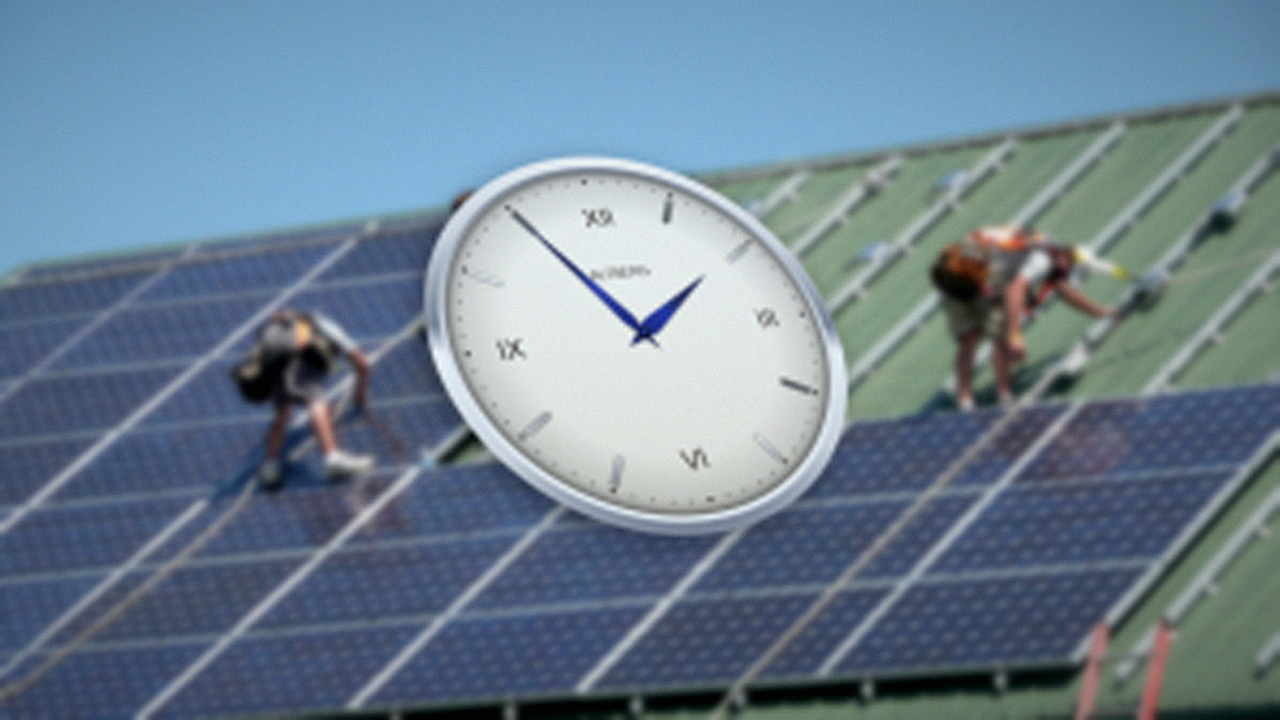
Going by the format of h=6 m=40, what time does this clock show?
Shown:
h=1 m=55
